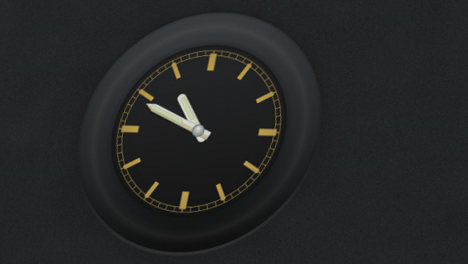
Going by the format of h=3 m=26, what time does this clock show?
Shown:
h=10 m=49
